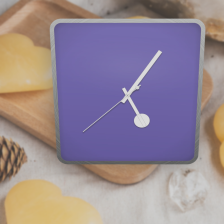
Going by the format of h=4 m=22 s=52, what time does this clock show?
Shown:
h=5 m=5 s=38
